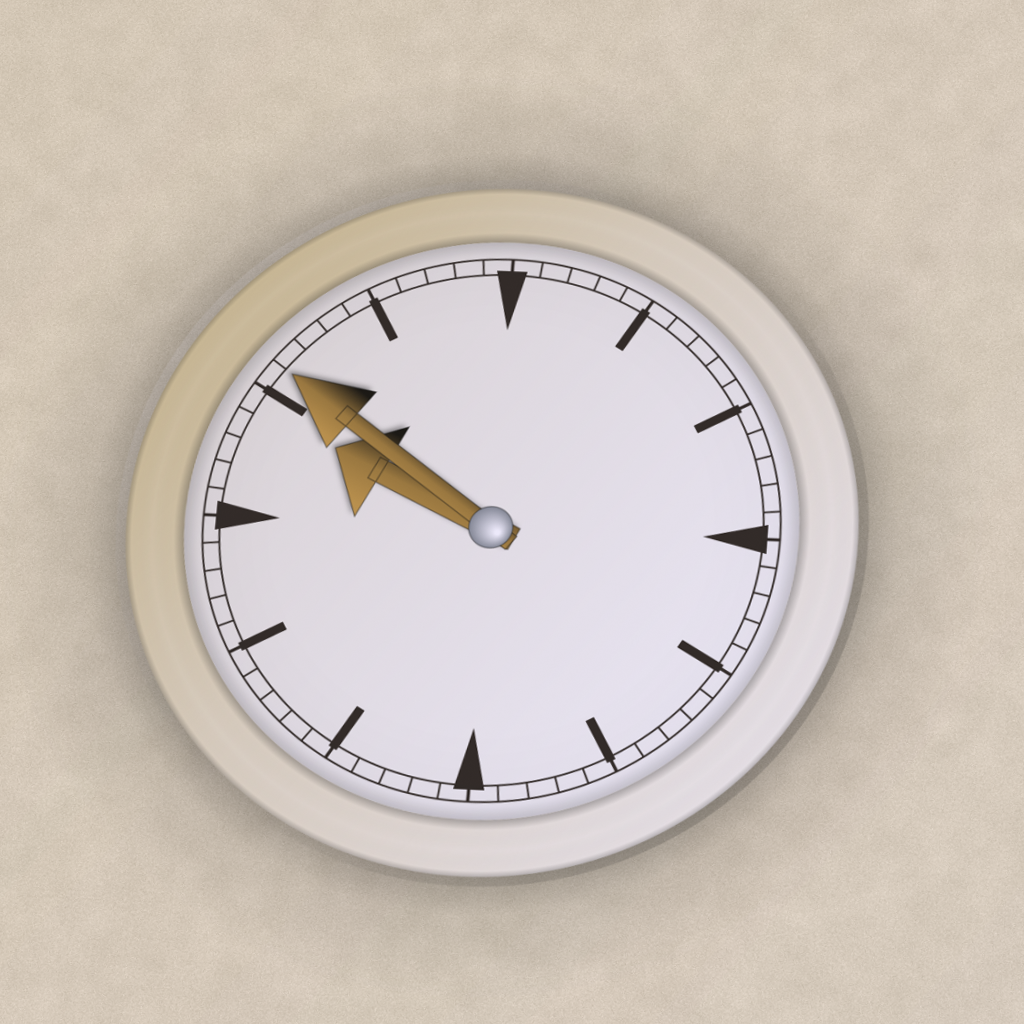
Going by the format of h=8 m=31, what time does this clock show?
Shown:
h=9 m=51
